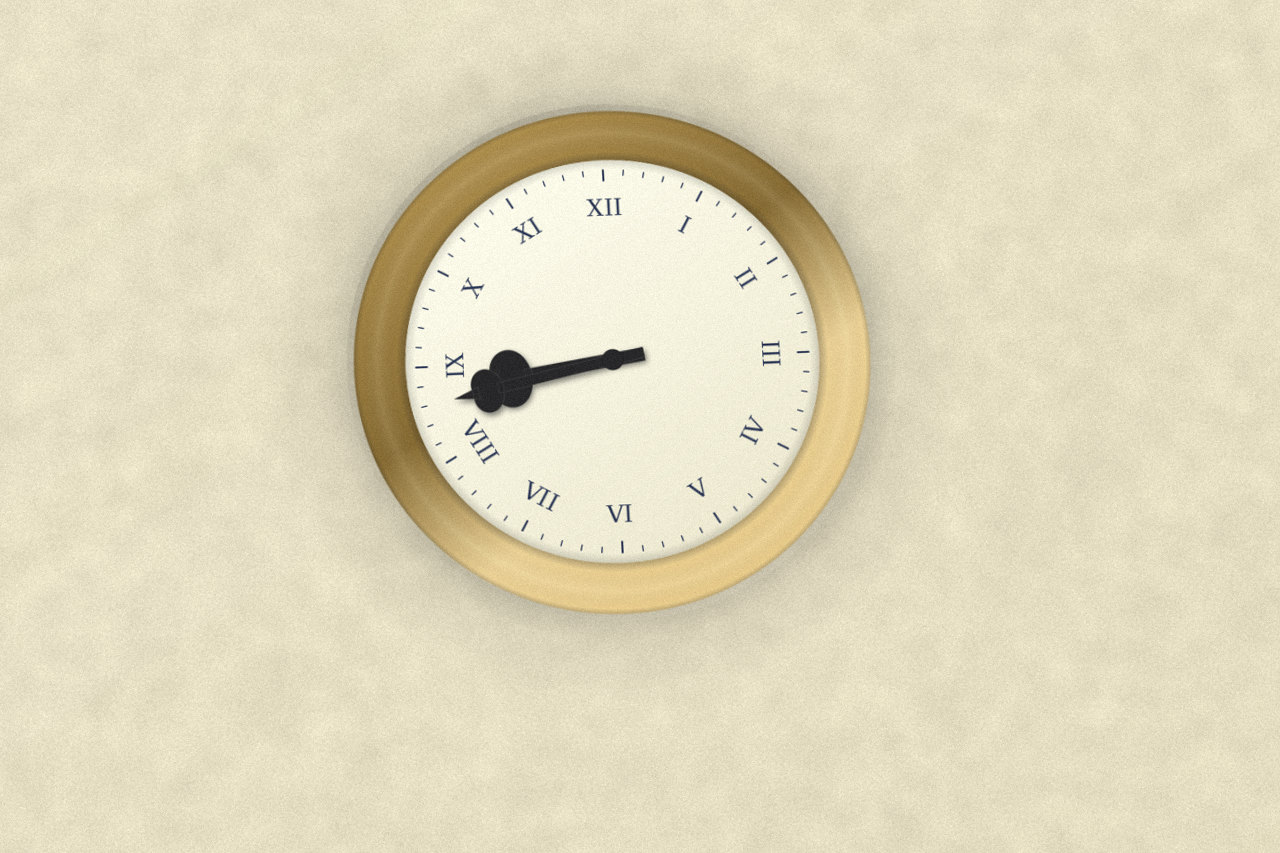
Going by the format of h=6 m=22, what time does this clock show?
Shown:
h=8 m=43
